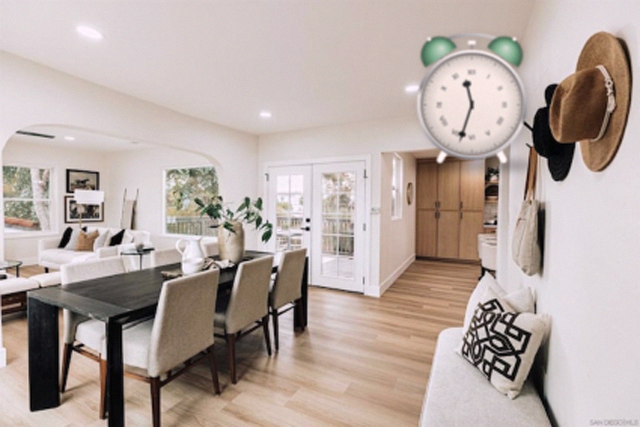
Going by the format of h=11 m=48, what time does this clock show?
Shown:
h=11 m=33
